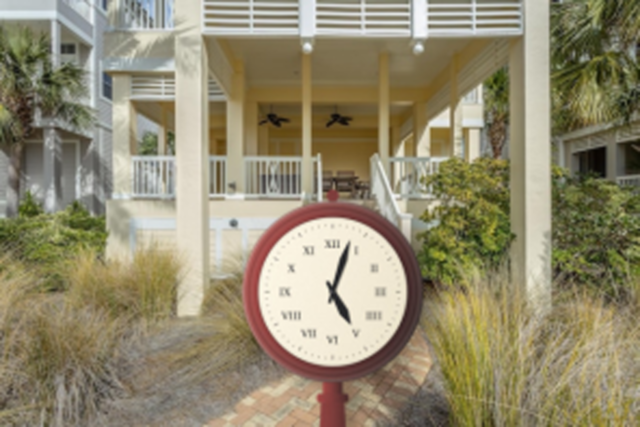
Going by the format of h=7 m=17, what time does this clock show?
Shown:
h=5 m=3
